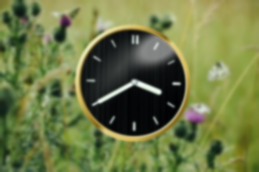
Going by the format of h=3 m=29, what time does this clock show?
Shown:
h=3 m=40
